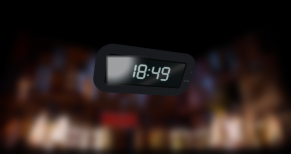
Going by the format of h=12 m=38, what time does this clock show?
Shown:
h=18 m=49
